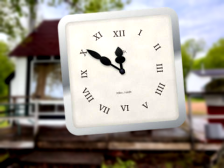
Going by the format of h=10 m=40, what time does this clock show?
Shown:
h=11 m=51
